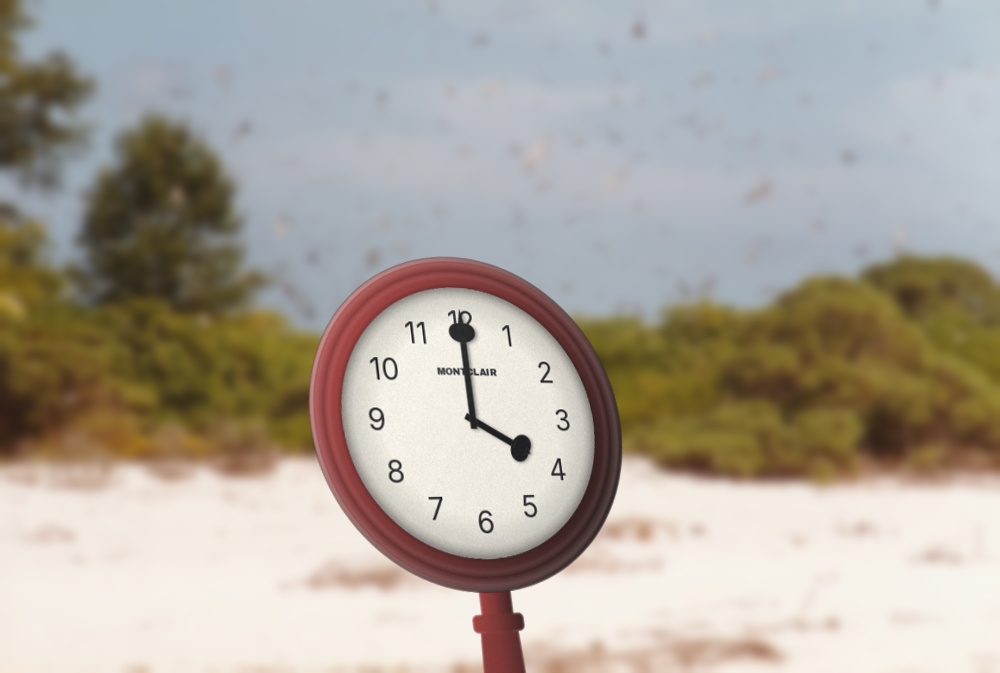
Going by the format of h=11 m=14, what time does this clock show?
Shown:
h=4 m=0
